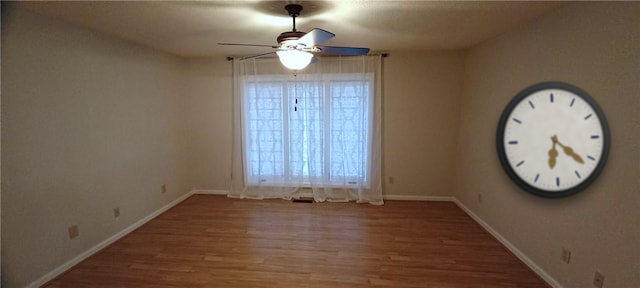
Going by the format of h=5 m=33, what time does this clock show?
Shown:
h=6 m=22
